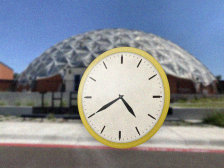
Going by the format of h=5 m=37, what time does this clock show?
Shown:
h=4 m=40
